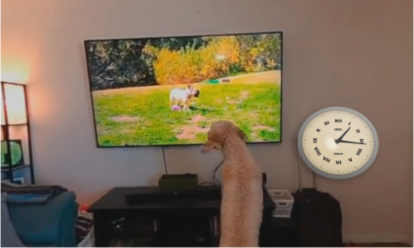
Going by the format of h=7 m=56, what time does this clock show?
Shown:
h=1 m=16
